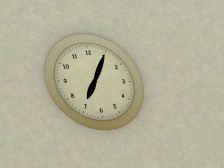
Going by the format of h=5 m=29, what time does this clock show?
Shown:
h=7 m=5
